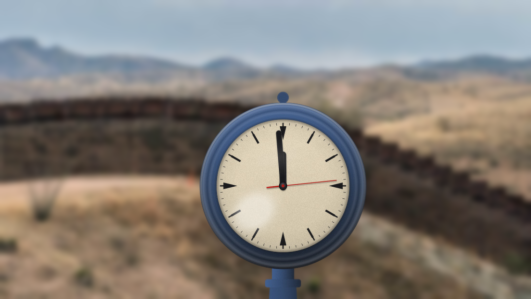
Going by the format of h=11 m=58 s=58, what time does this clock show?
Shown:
h=11 m=59 s=14
